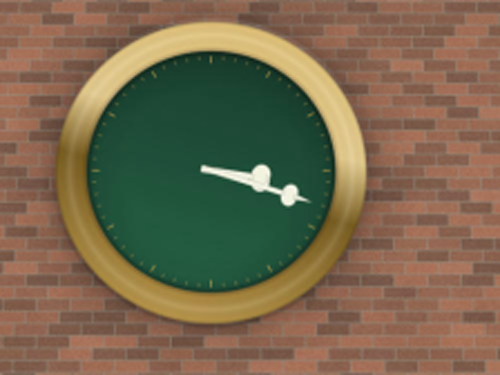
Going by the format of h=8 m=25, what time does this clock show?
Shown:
h=3 m=18
